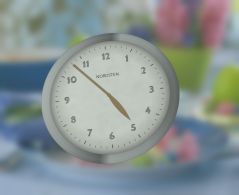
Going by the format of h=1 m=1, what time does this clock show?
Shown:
h=4 m=53
